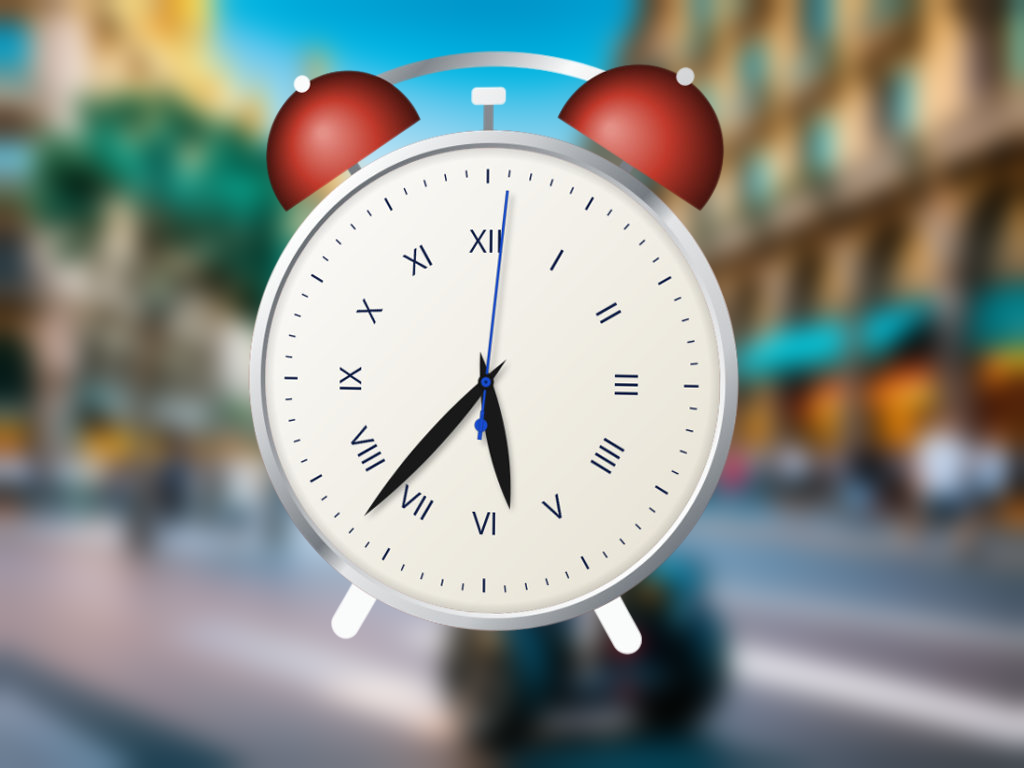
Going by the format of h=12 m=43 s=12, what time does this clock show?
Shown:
h=5 m=37 s=1
